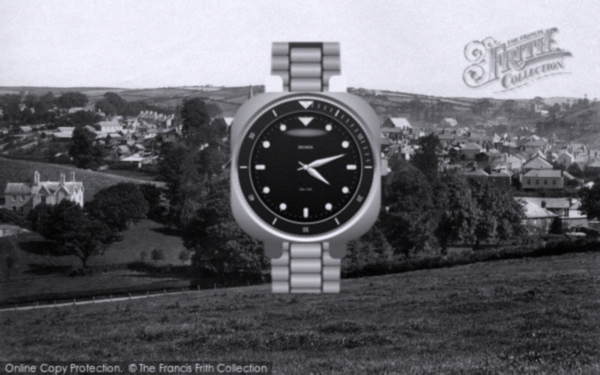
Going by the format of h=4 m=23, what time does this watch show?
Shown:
h=4 m=12
